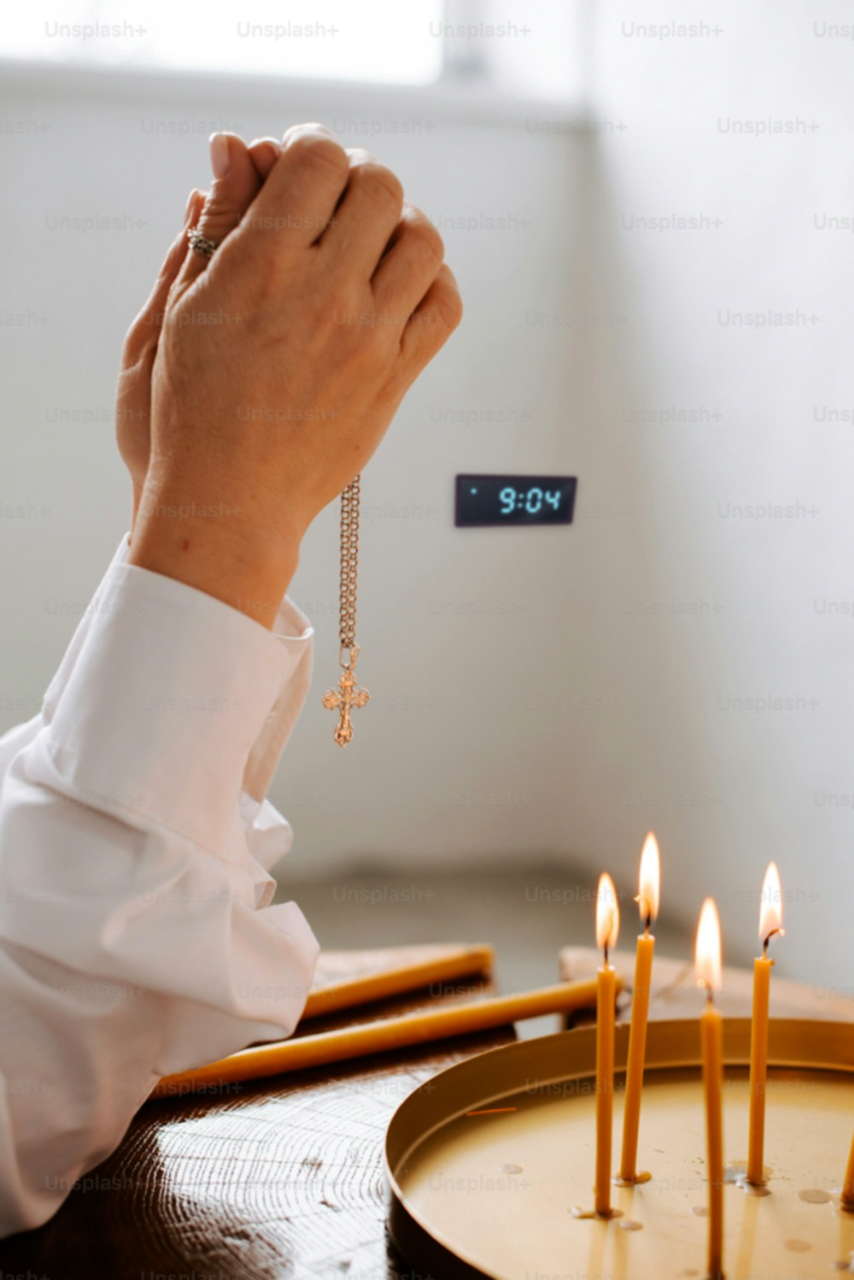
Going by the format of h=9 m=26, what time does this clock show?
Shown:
h=9 m=4
